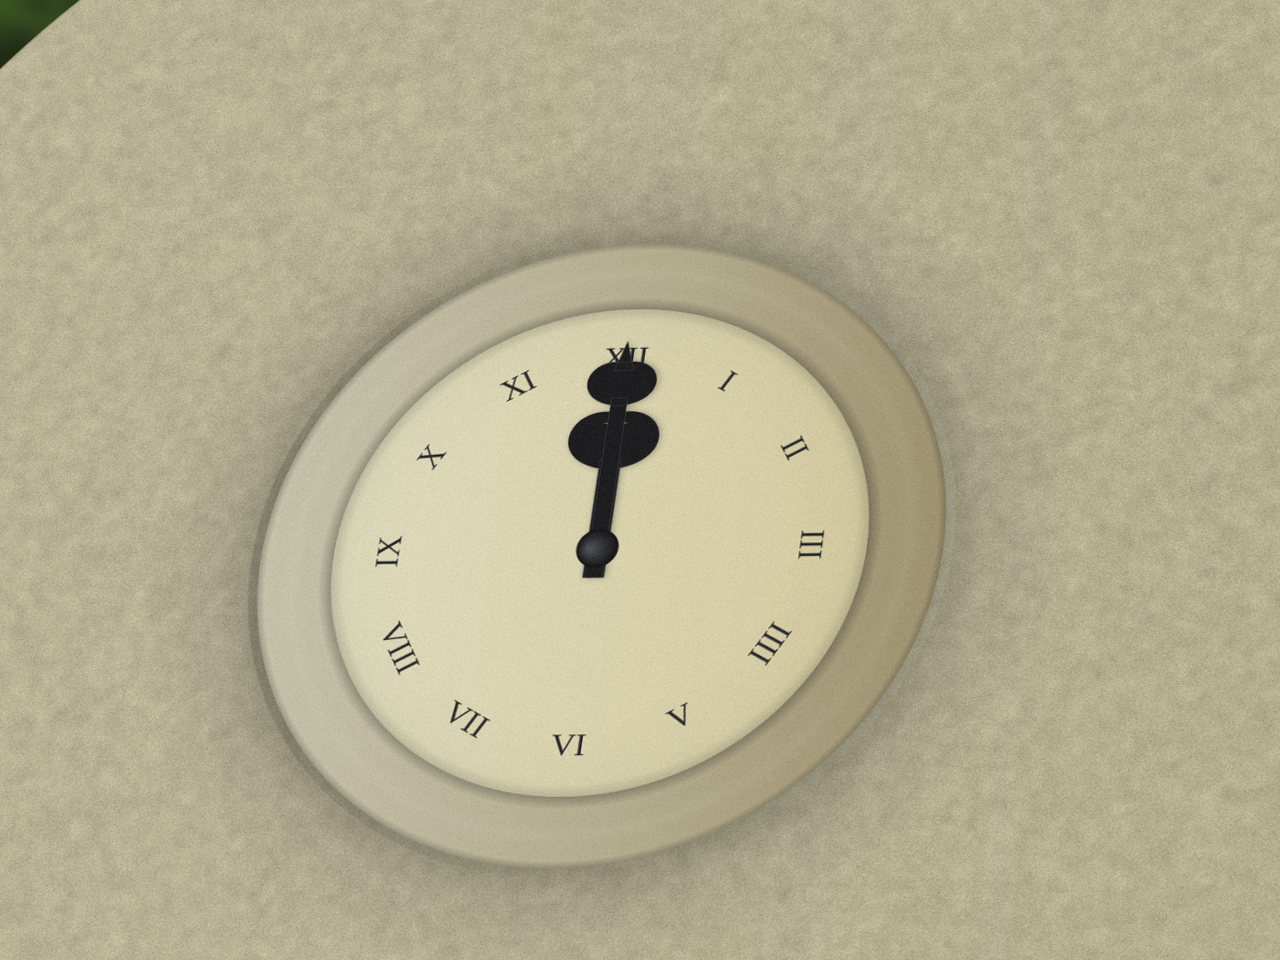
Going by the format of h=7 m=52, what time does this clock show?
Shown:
h=12 m=0
